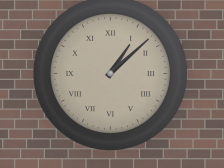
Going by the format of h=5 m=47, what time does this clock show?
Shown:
h=1 m=8
